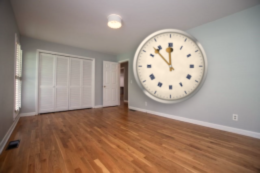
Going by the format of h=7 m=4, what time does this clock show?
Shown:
h=11 m=53
